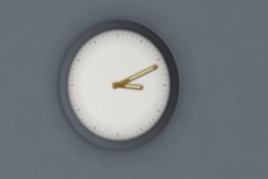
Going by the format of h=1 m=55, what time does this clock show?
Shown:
h=3 m=11
